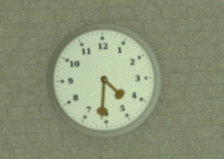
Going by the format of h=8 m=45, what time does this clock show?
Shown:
h=4 m=31
